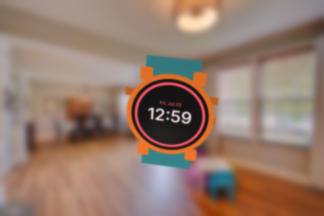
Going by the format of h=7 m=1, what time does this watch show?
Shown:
h=12 m=59
